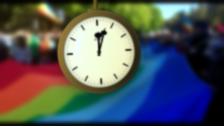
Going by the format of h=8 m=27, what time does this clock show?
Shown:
h=12 m=3
